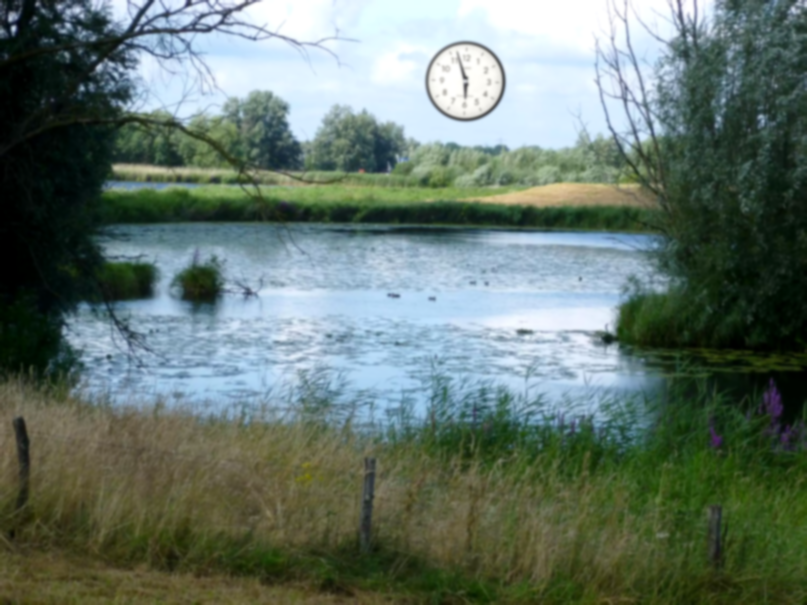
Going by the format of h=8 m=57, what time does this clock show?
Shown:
h=5 m=57
